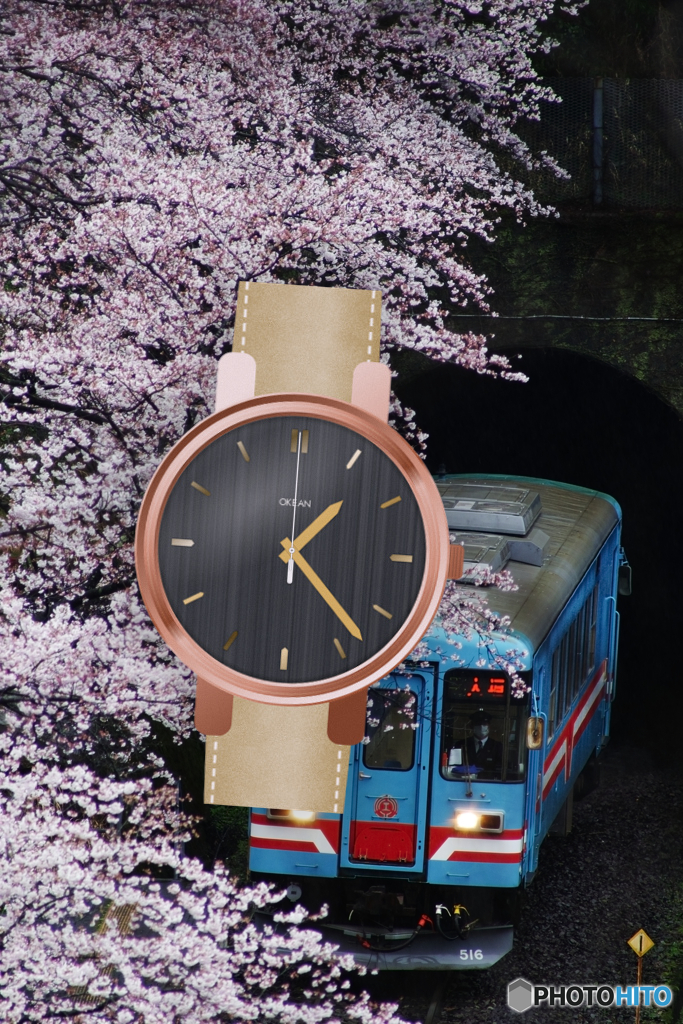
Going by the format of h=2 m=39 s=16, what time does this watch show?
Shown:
h=1 m=23 s=0
